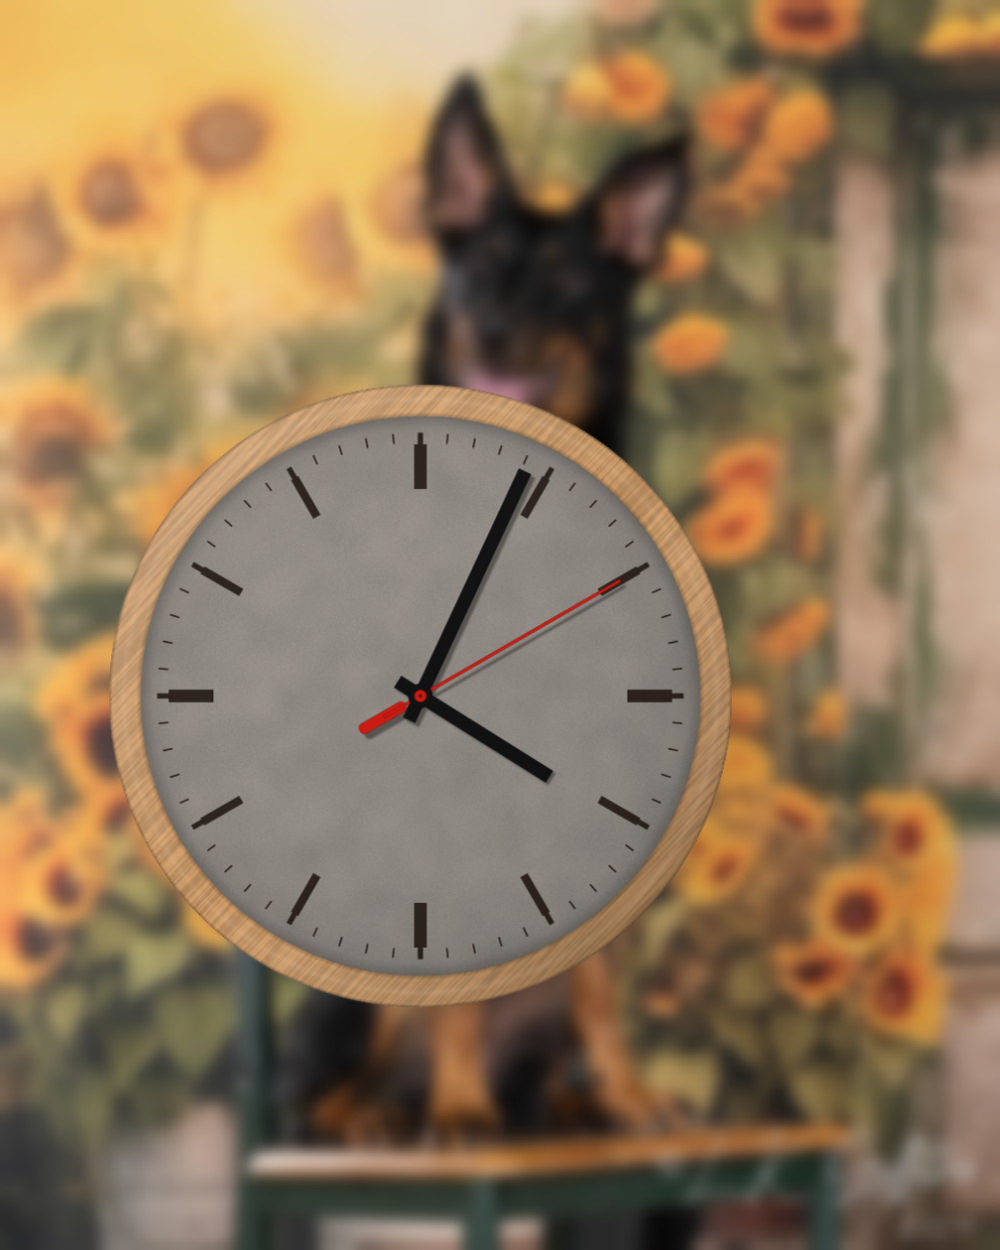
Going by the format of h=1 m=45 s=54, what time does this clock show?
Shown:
h=4 m=4 s=10
